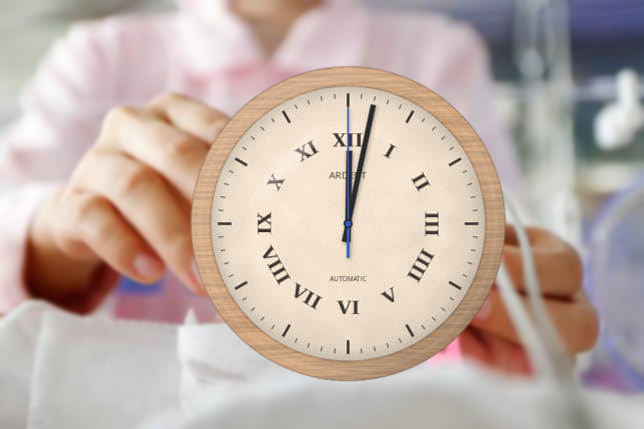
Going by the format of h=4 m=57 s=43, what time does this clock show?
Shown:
h=12 m=2 s=0
